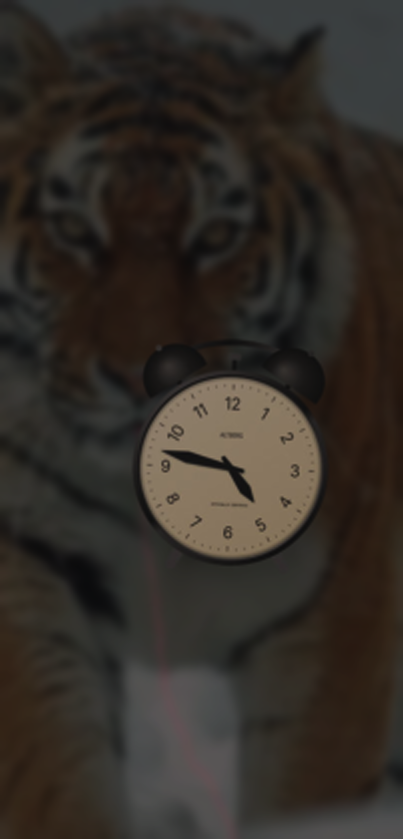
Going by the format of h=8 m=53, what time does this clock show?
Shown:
h=4 m=47
